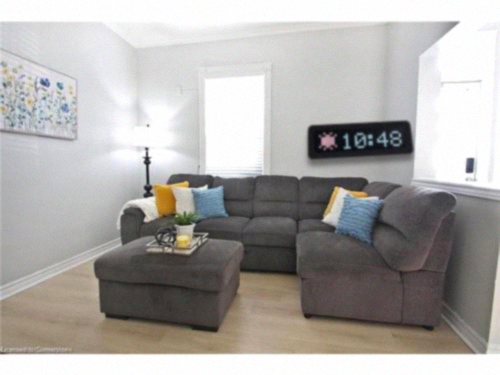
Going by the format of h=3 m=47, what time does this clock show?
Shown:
h=10 m=48
